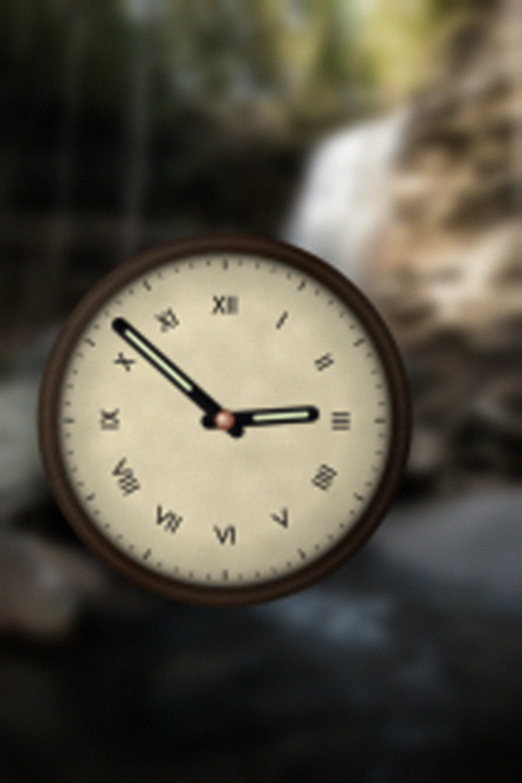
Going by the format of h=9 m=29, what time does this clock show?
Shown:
h=2 m=52
